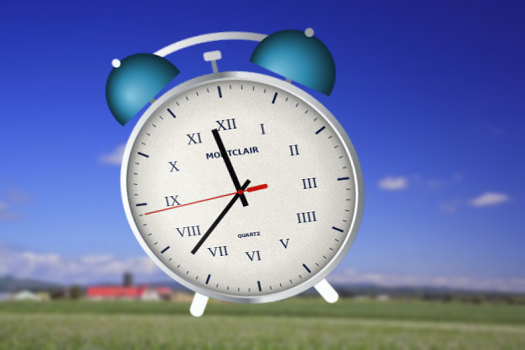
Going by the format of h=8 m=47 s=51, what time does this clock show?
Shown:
h=11 m=37 s=44
